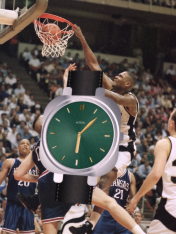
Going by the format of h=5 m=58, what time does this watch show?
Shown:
h=6 m=7
